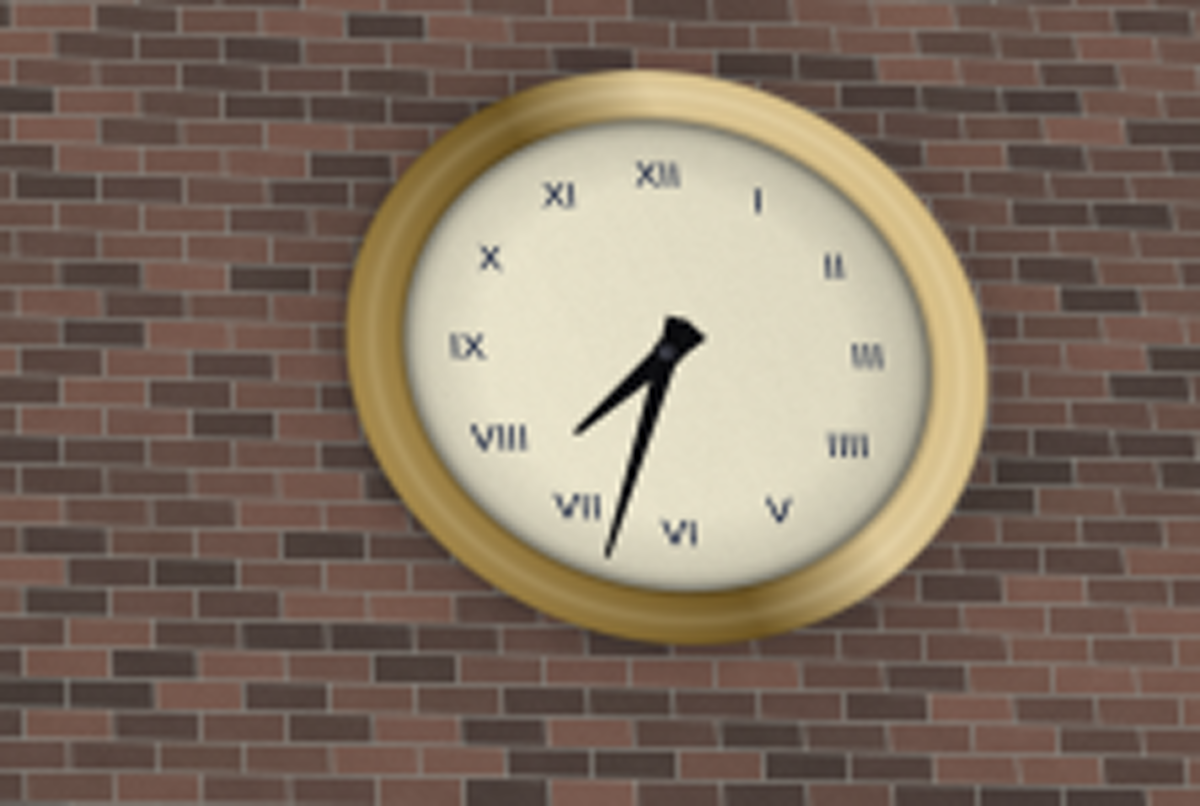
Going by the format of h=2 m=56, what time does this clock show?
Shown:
h=7 m=33
